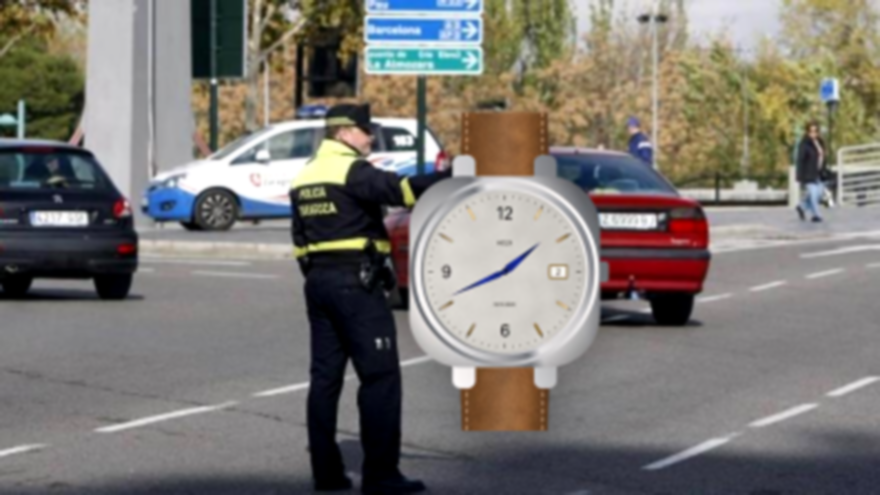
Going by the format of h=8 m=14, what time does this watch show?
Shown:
h=1 m=41
